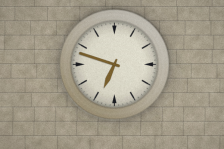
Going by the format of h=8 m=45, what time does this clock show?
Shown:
h=6 m=48
